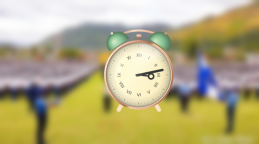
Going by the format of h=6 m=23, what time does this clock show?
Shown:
h=3 m=13
